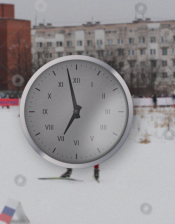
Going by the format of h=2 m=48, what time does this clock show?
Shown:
h=6 m=58
